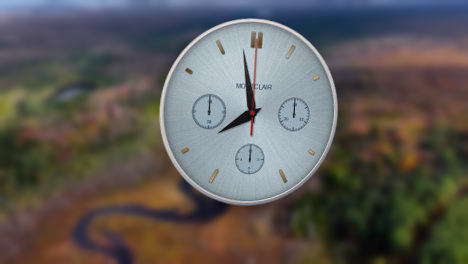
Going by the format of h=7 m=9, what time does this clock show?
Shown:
h=7 m=58
